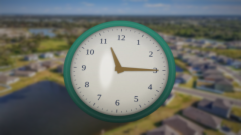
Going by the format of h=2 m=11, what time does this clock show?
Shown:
h=11 m=15
